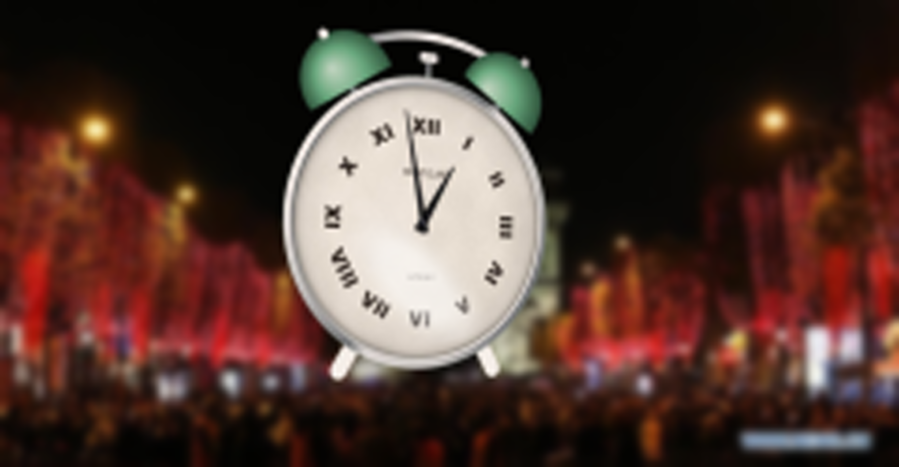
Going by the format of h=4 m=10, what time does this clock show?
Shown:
h=12 m=58
